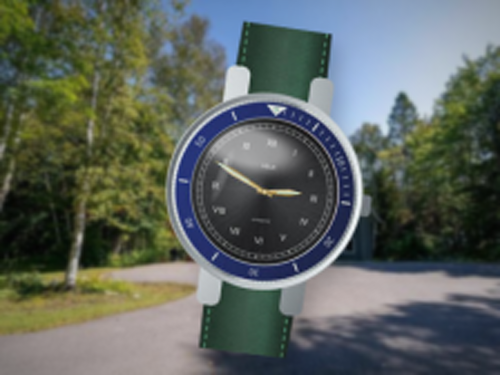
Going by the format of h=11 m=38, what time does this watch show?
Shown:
h=2 m=49
